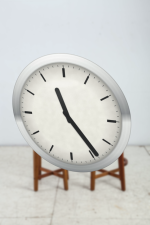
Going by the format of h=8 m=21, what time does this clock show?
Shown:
h=11 m=24
